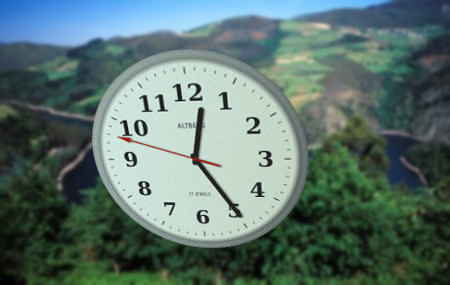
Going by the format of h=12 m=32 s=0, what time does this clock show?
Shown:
h=12 m=24 s=48
